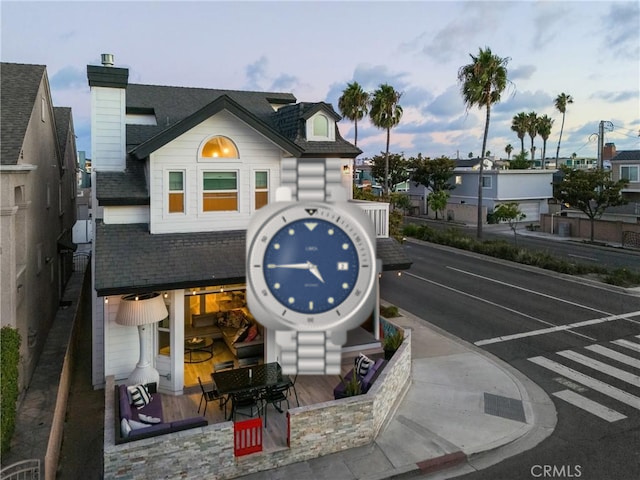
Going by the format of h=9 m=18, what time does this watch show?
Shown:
h=4 m=45
